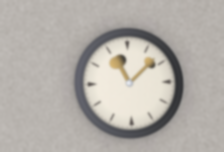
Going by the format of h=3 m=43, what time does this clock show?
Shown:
h=11 m=8
